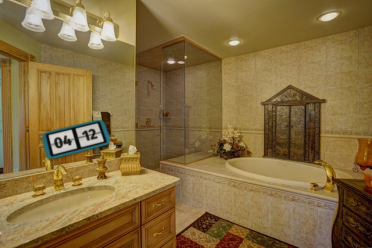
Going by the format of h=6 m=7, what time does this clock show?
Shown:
h=4 m=12
